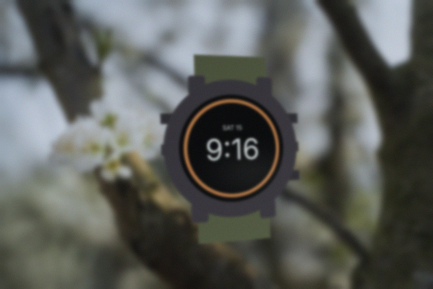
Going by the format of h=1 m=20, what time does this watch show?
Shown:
h=9 m=16
